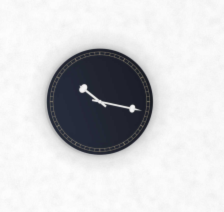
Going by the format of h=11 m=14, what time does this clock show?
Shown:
h=10 m=17
